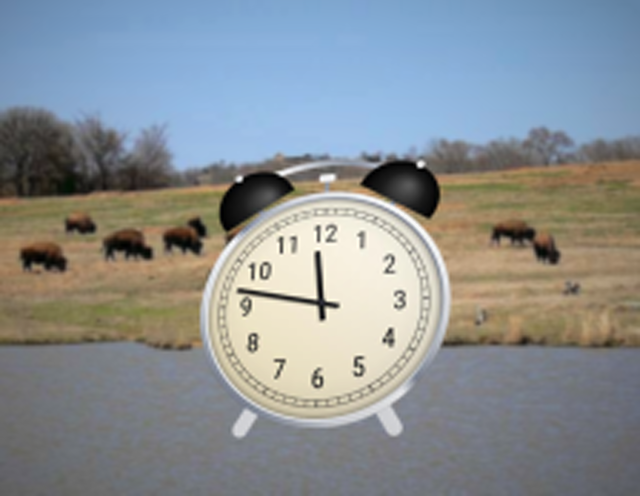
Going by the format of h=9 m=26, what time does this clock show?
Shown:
h=11 m=47
